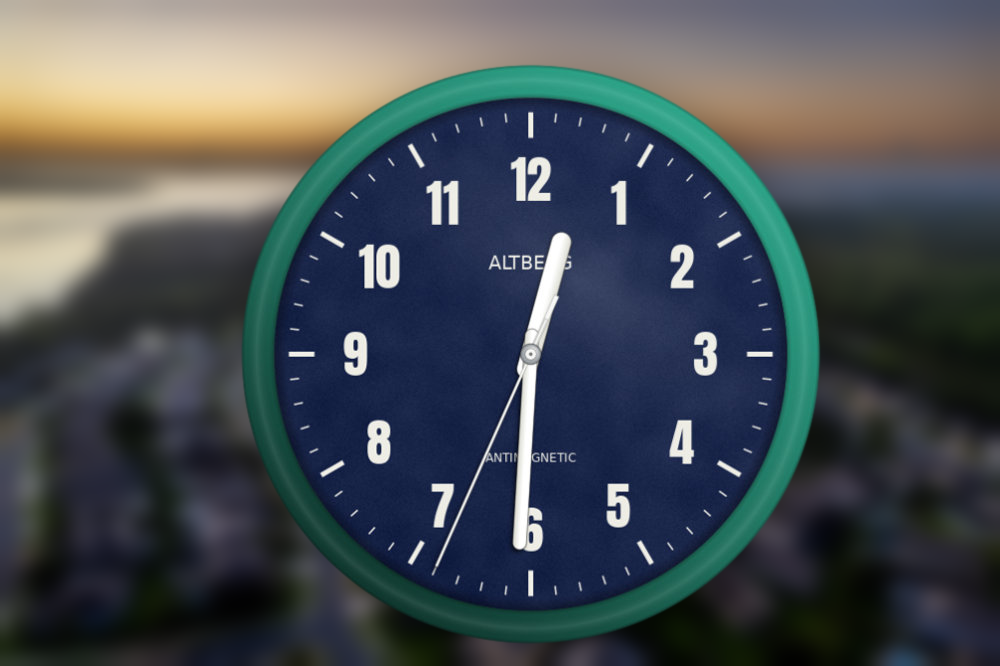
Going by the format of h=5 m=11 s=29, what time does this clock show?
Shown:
h=12 m=30 s=34
